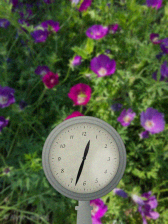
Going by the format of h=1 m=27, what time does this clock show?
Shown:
h=12 m=33
